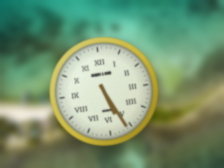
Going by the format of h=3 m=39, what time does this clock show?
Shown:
h=5 m=26
